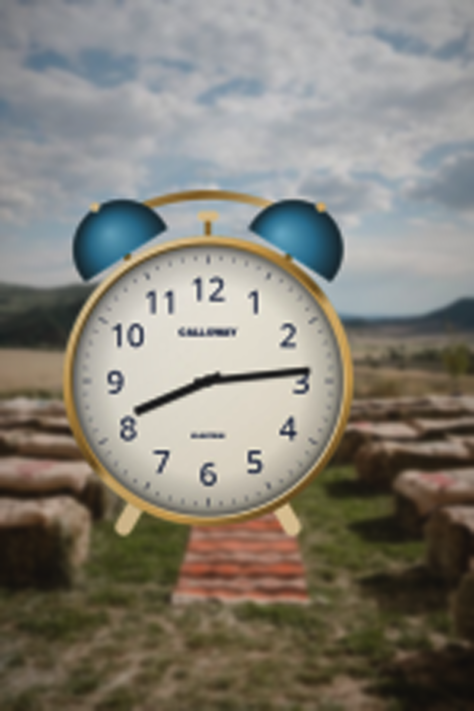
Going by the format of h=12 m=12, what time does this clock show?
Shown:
h=8 m=14
